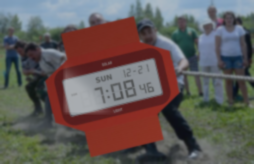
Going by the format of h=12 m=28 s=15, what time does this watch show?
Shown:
h=7 m=8 s=46
